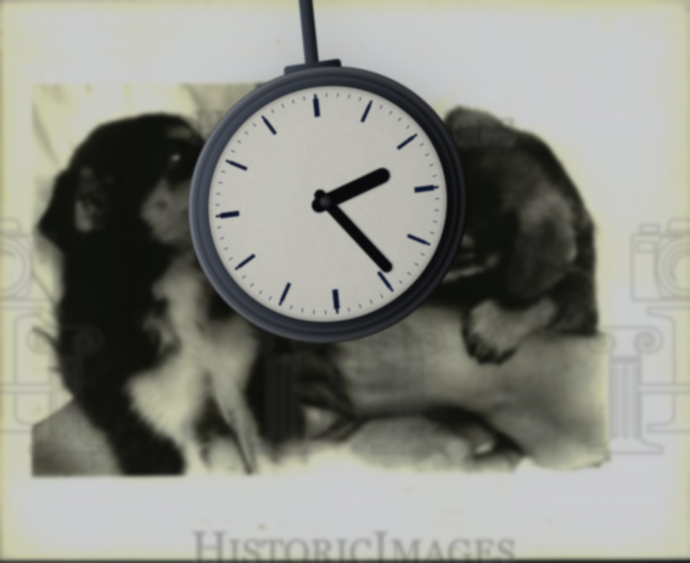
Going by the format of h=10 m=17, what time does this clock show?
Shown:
h=2 m=24
